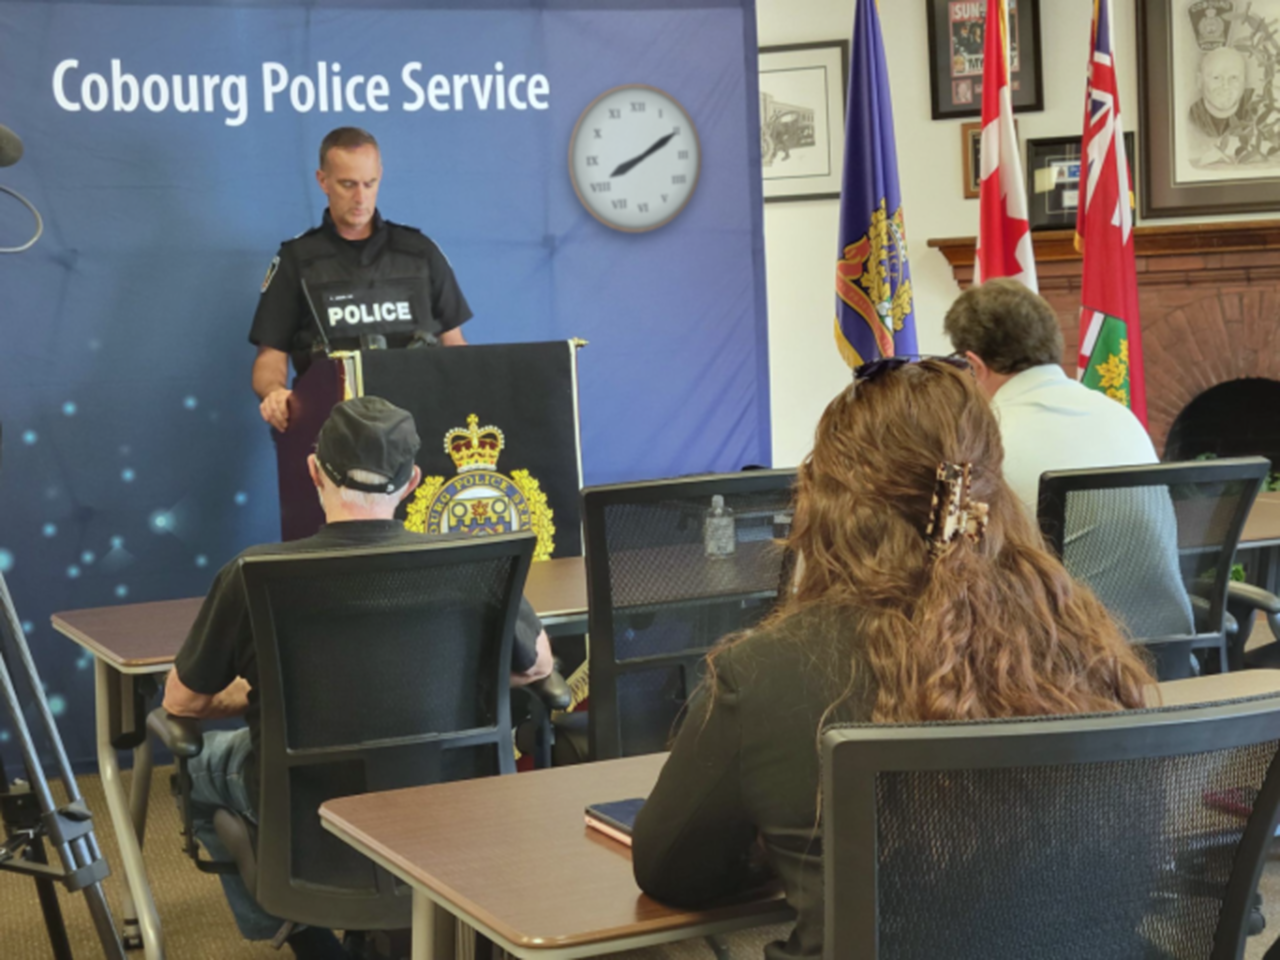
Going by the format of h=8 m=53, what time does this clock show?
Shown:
h=8 m=10
